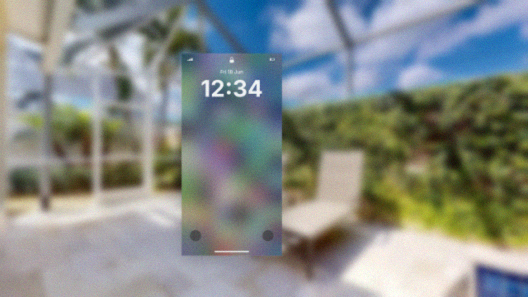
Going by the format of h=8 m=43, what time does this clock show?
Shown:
h=12 m=34
